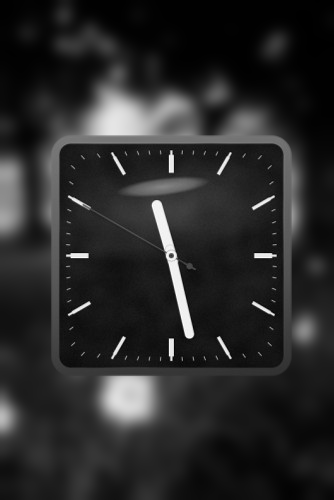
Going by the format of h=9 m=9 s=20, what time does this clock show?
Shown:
h=11 m=27 s=50
